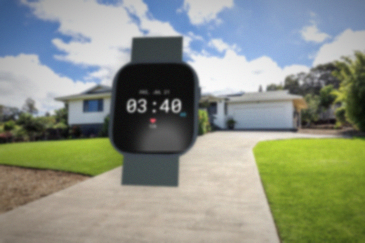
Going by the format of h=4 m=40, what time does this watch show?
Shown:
h=3 m=40
